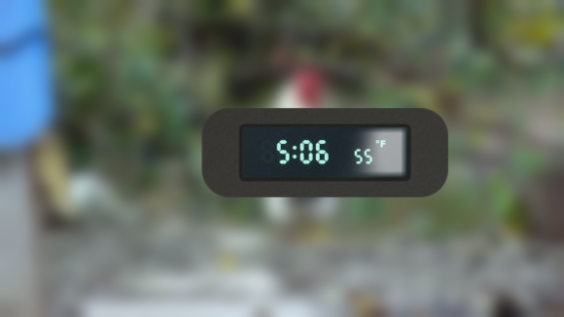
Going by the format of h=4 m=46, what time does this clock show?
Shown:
h=5 m=6
